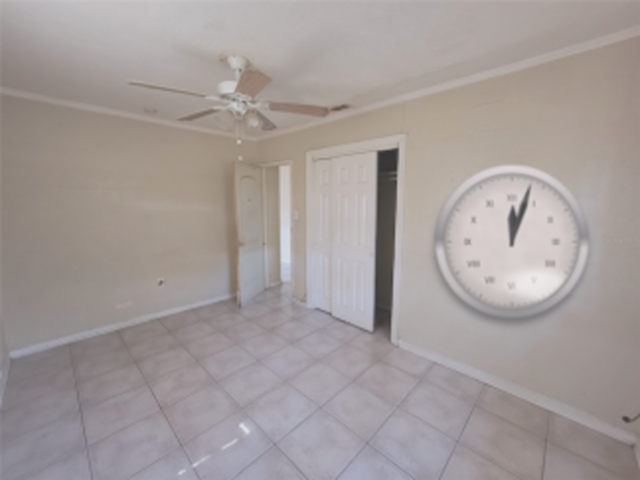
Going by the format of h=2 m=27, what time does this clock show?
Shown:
h=12 m=3
